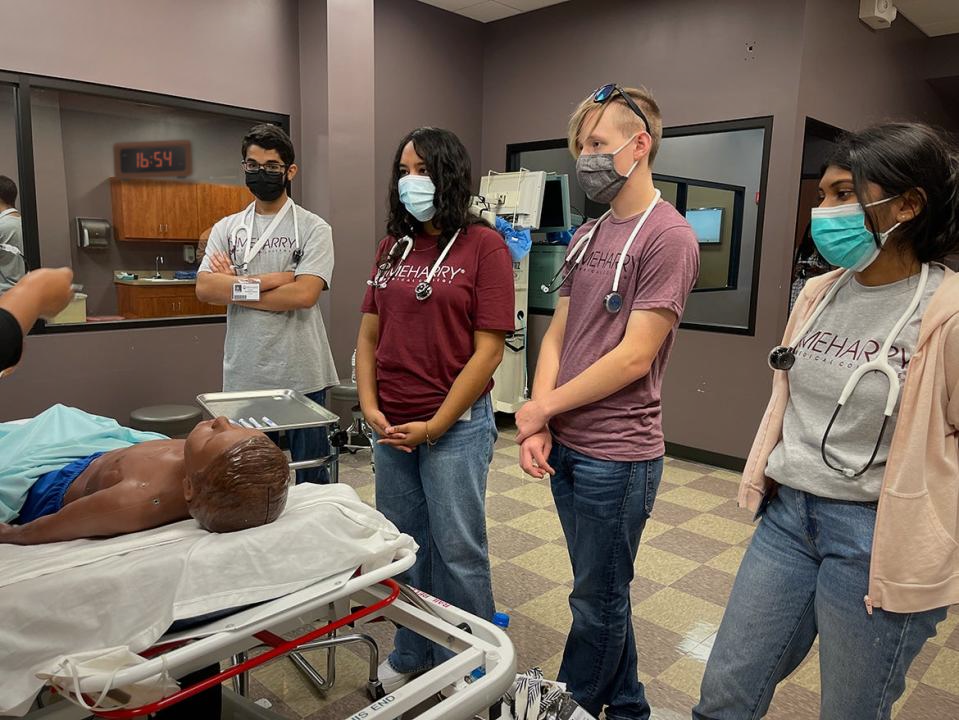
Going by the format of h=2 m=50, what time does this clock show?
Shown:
h=16 m=54
